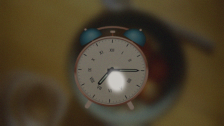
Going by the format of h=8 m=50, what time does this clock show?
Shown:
h=7 m=15
